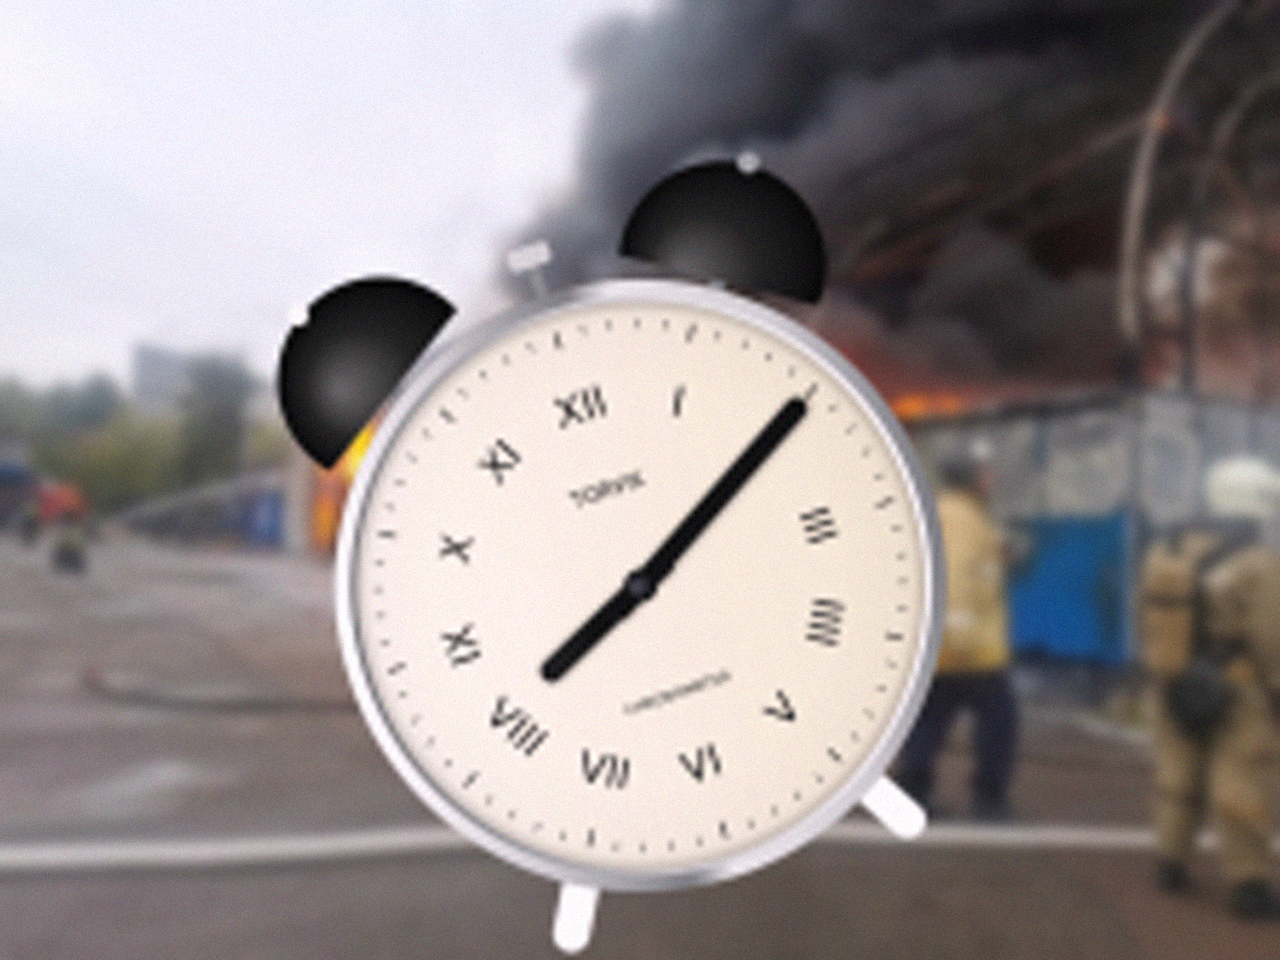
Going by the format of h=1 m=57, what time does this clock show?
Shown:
h=8 m=10
